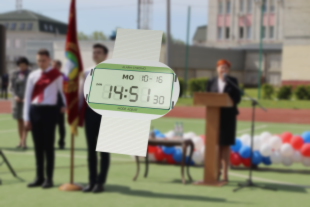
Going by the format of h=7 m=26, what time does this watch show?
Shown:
h=14 m=51
